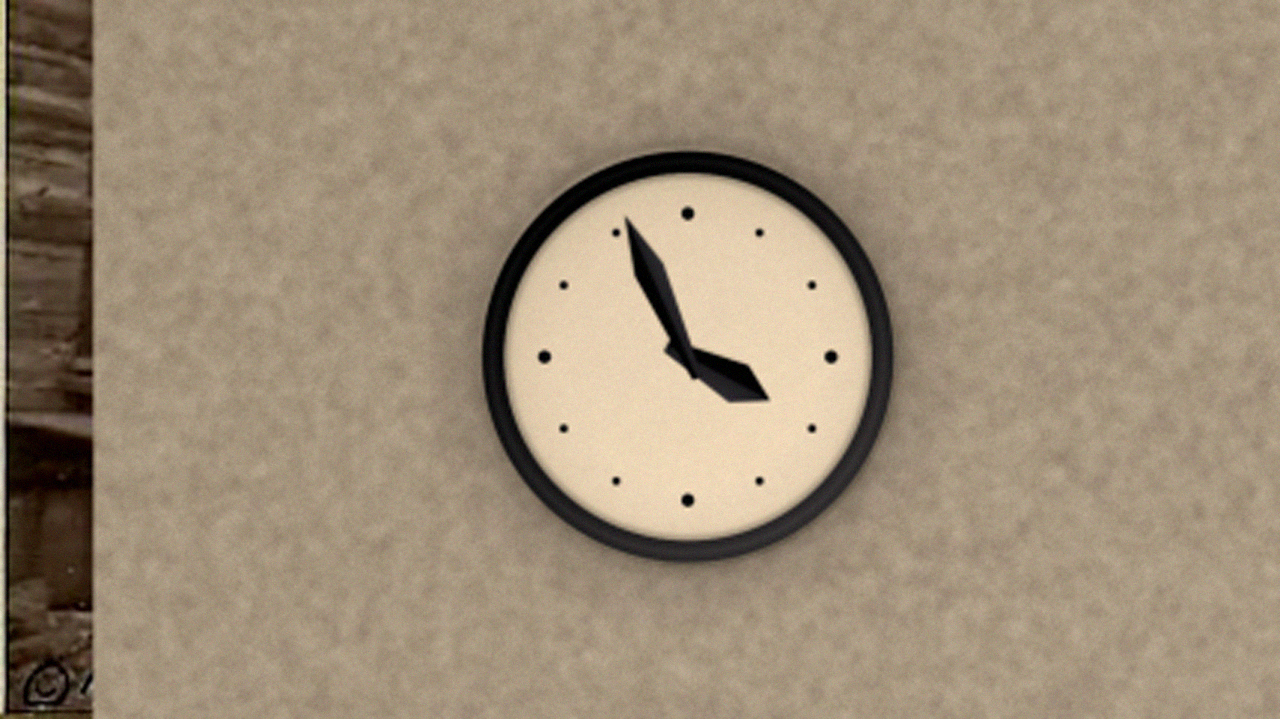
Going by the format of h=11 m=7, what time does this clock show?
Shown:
h=3 m=56
